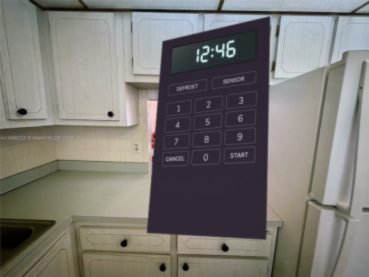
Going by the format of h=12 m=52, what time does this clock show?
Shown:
h=12 m=46
